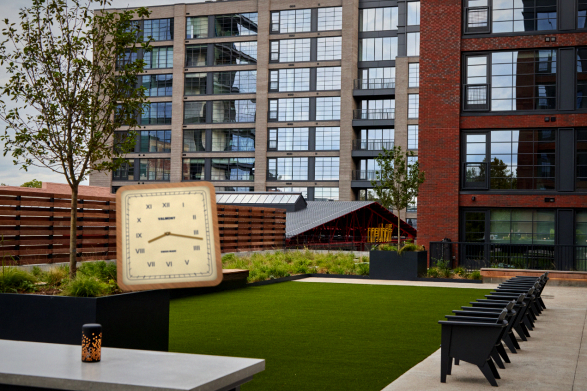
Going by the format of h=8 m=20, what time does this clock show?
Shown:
h=8 m=17
